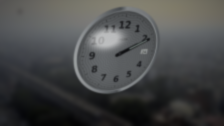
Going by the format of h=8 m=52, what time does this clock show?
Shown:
h=2 m=11
